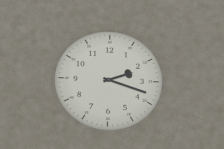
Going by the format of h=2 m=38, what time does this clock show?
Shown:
h=2 m=18
